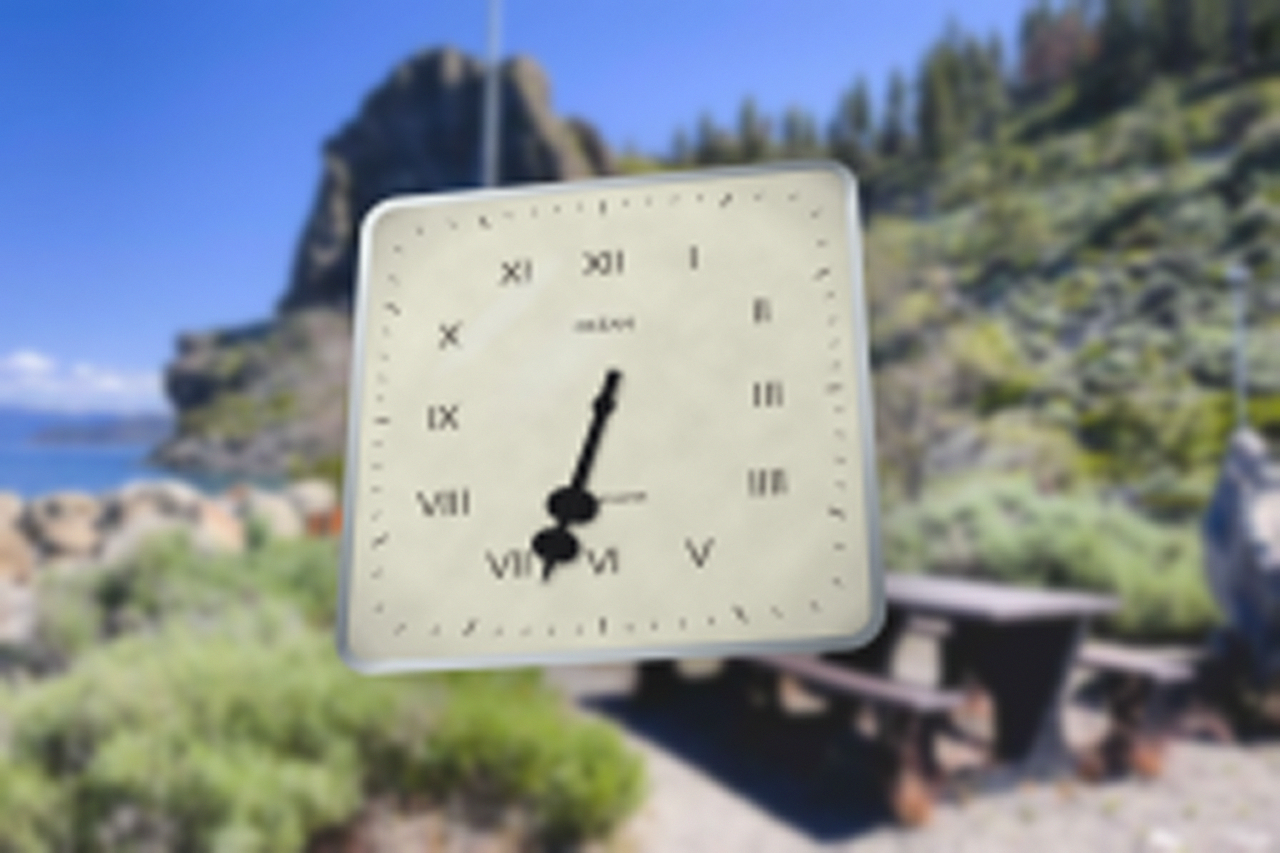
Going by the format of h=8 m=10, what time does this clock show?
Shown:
h=6 m=33
